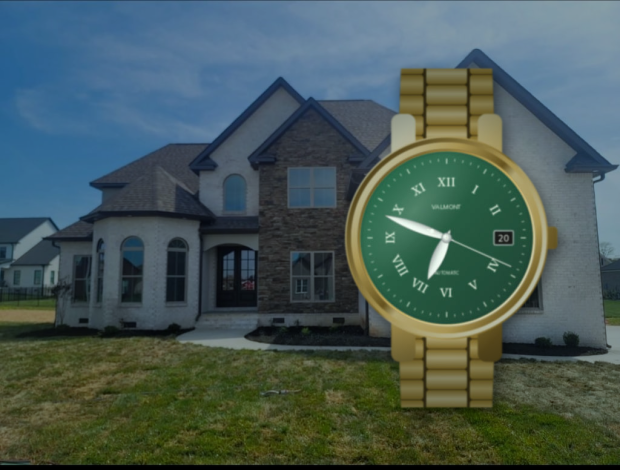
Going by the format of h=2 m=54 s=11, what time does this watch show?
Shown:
h=6 m=48 s=19
